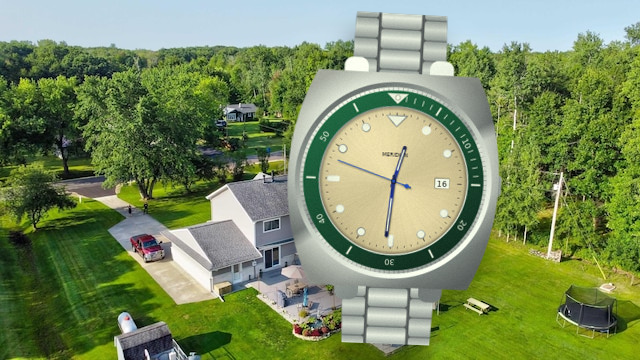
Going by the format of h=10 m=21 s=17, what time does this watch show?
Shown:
h=12 m=30 s=48
